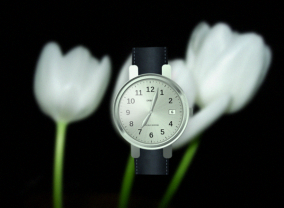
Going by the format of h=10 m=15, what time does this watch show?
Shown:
h=7 m=3
